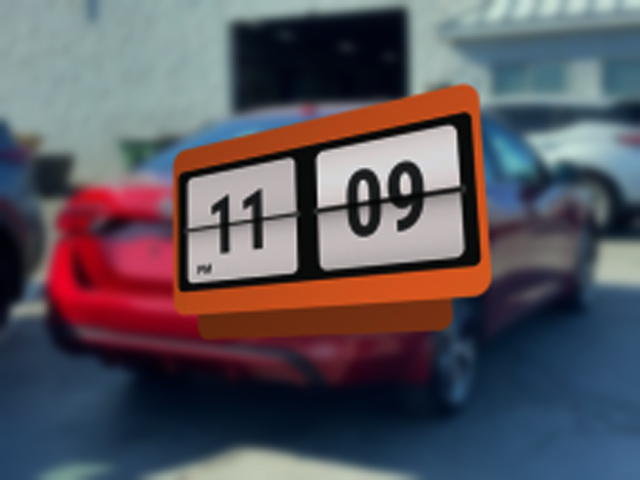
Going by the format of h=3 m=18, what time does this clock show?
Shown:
h=11 m=9
